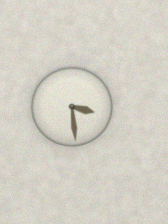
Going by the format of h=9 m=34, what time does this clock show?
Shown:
h=3 m=29
